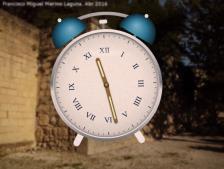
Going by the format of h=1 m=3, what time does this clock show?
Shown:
h=11 m=28
